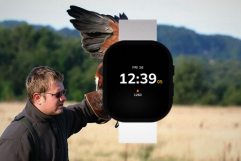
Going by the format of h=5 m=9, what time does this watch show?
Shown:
h=12 m=39
